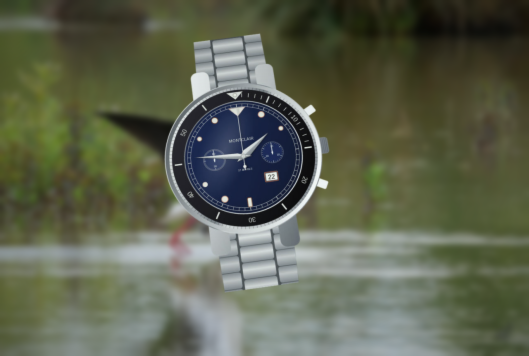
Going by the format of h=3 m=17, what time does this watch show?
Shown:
h=1 m=46
